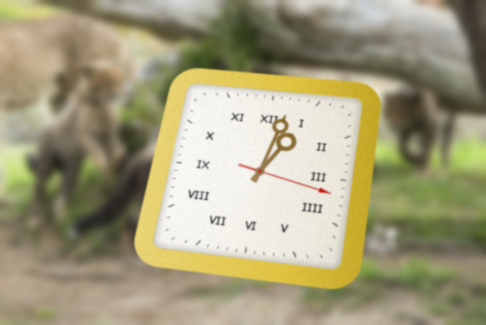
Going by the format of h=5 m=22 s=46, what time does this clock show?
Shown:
h=1 m=2 s=17
